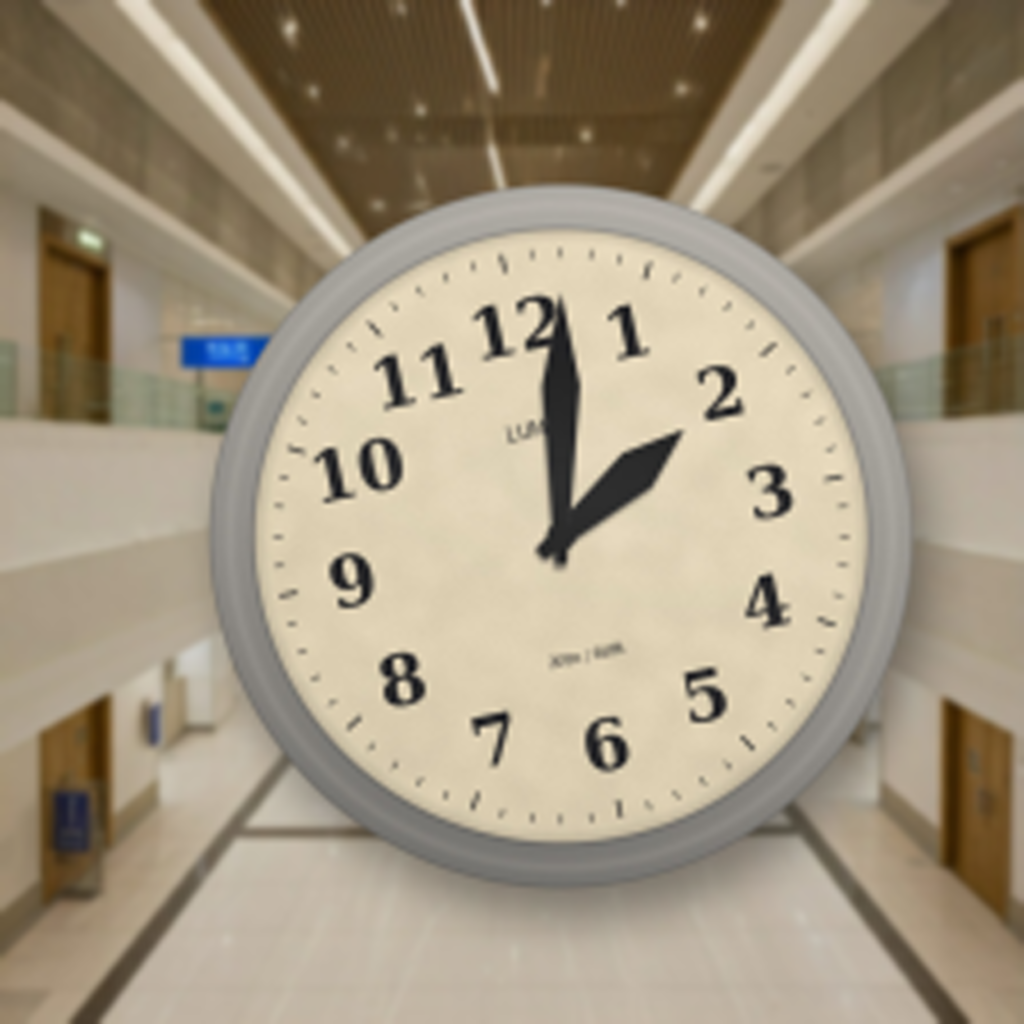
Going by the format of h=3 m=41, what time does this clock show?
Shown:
h=2 m=2
